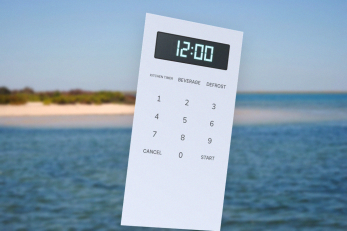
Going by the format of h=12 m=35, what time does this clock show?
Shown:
h=12 m=0
